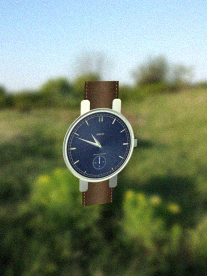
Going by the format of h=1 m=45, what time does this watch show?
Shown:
h=10 m=49
